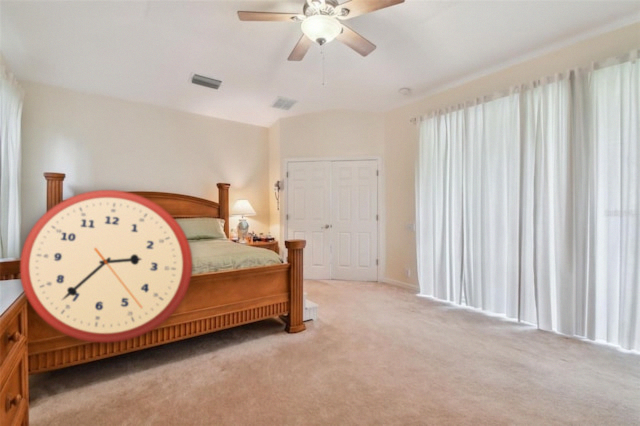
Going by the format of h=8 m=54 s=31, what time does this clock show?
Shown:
h=2 m=36 s=23
